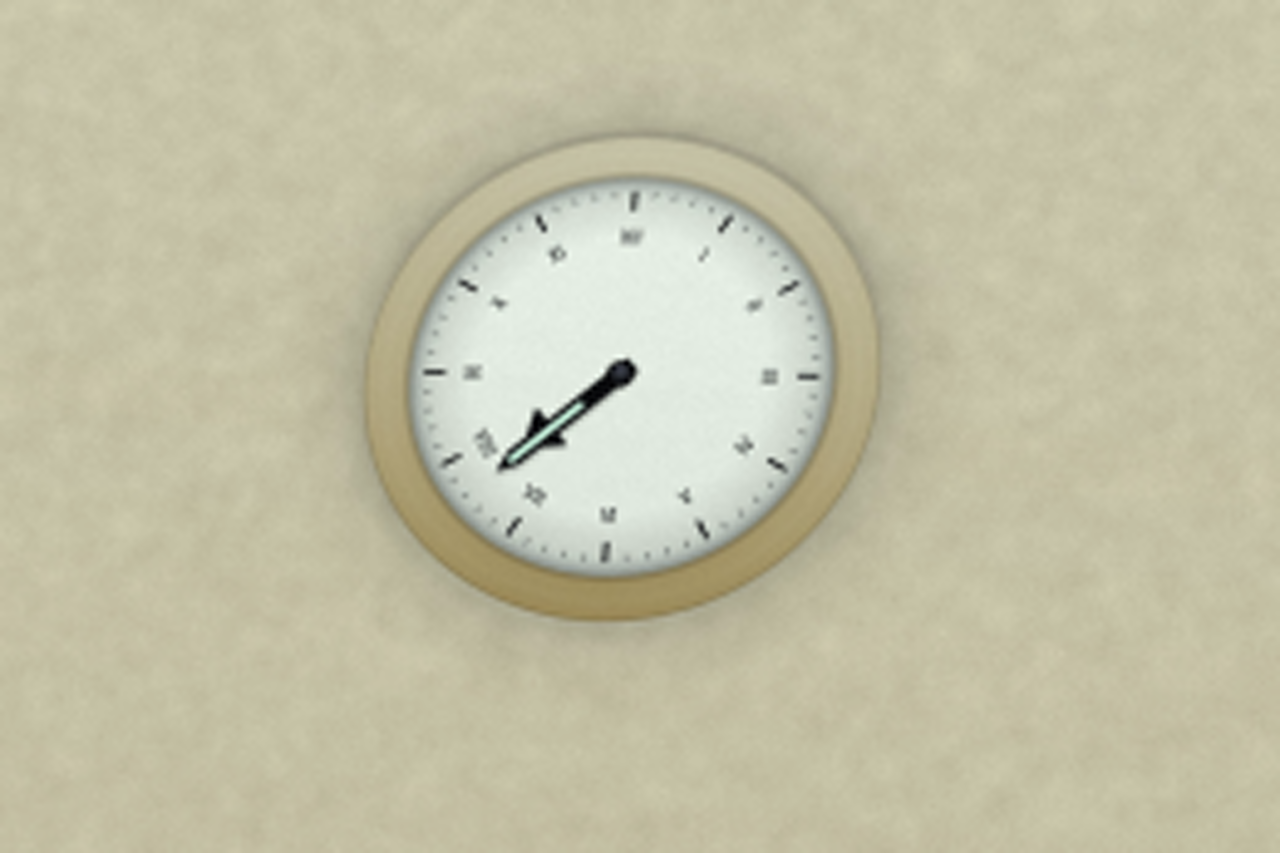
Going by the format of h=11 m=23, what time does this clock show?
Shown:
h=7 m=38
